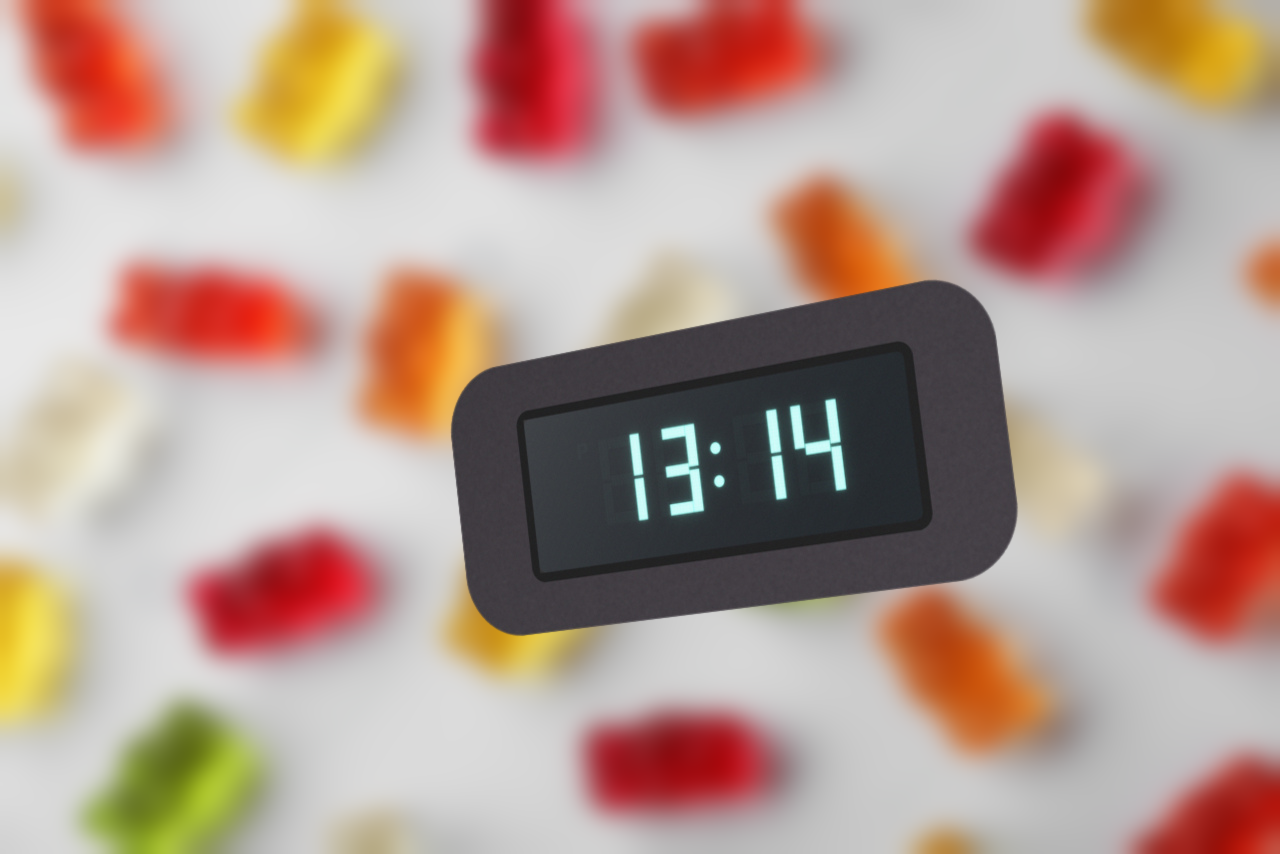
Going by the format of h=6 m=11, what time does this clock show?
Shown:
h=13 m=14
